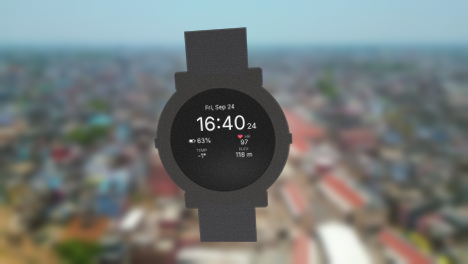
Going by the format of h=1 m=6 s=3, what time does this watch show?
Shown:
h=16 m=40 s=24
